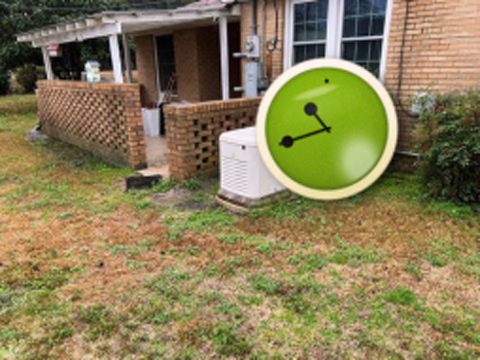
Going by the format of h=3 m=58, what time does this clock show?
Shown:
h=10 m=42
